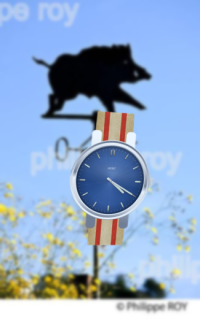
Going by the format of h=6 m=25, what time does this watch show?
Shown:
h=4 m=20
